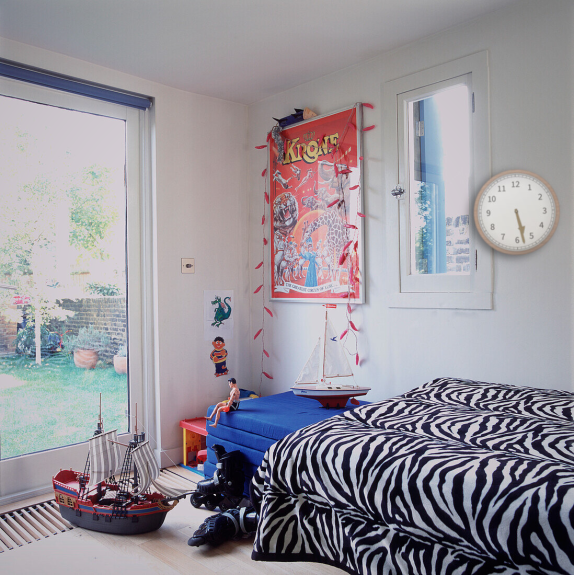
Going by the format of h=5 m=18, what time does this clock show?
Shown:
h=5 m=28
